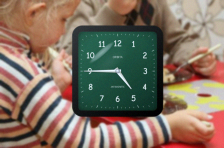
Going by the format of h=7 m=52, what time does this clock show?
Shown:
h=4 m=45
